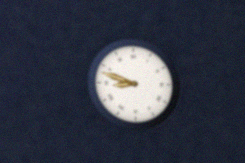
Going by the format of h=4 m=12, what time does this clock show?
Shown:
h=8 m=48
